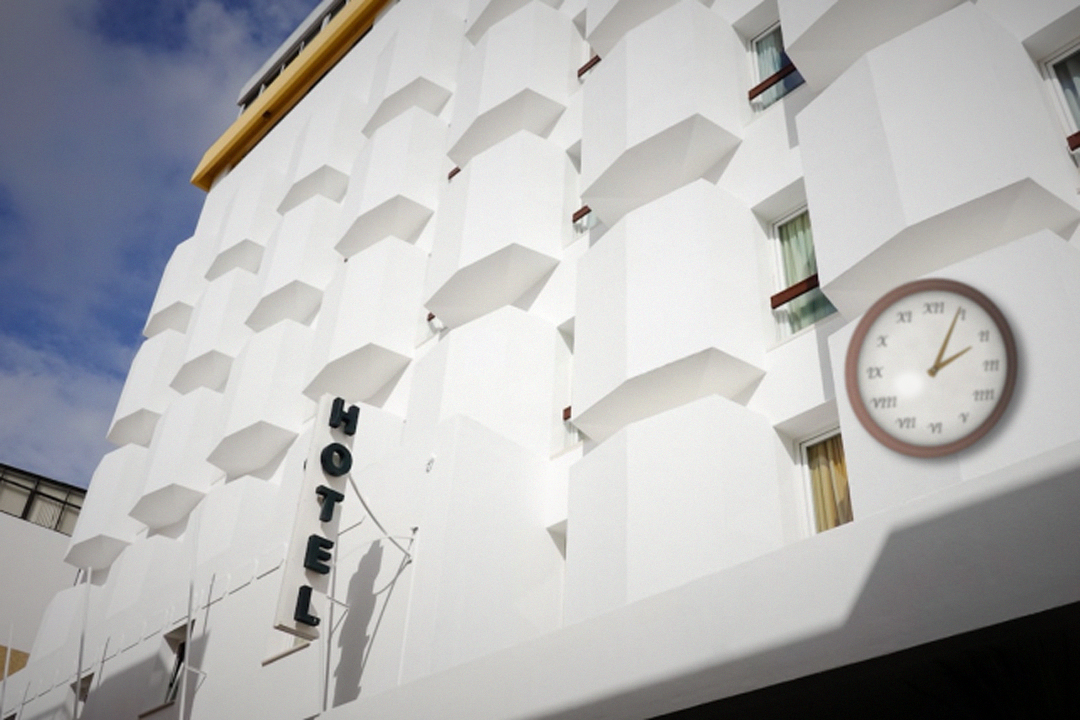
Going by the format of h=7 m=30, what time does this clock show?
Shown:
h=2 m=4
